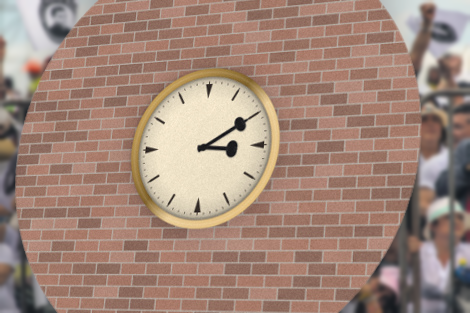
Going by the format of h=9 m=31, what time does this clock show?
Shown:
h=3 m=10
